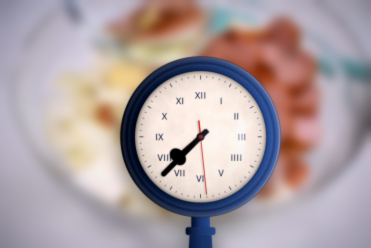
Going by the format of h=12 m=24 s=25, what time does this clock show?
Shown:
h=7 m=37 s=29
